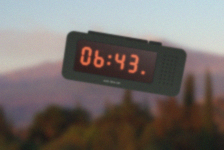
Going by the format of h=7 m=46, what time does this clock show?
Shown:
h=6 m=43
